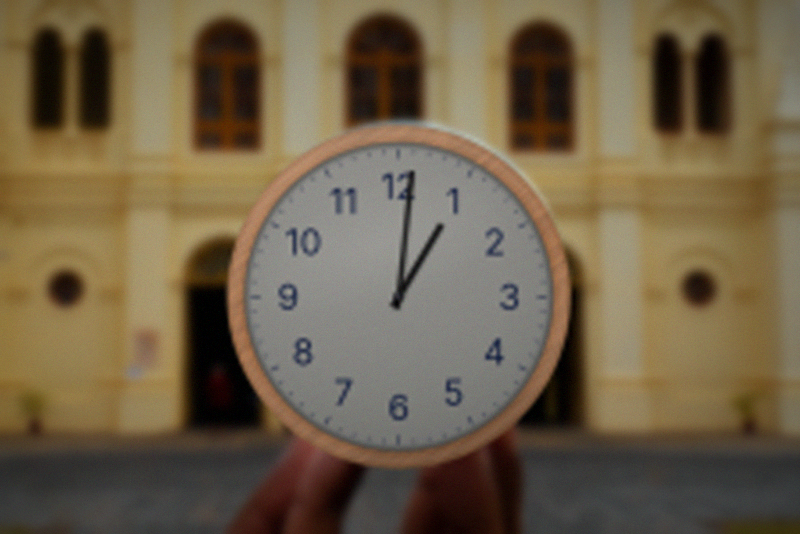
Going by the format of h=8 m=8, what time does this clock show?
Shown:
h=1 m=1
